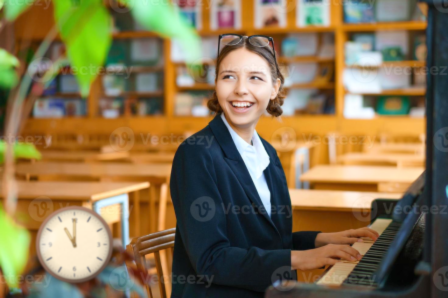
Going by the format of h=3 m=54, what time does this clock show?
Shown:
h=11 m=0
